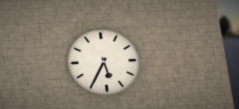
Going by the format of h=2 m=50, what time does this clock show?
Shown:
h=5 m=35
